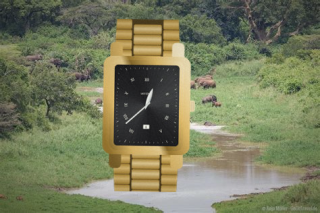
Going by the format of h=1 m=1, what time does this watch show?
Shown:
h=12 m=38
